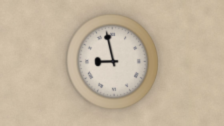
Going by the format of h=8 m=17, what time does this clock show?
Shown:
h=8 m=58
